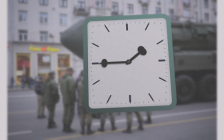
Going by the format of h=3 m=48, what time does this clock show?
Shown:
h=1 m=45
